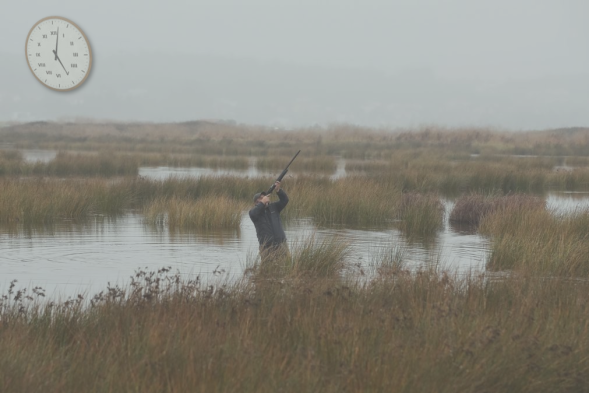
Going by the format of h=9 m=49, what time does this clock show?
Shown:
h=5 m=2
